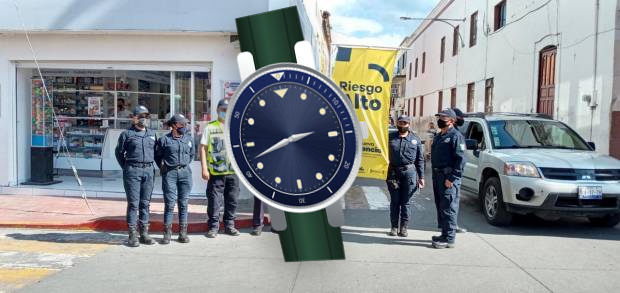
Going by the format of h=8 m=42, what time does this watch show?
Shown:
h=2 m=42
